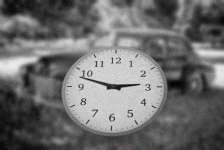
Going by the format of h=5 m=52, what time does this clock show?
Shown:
h=2 m=48
